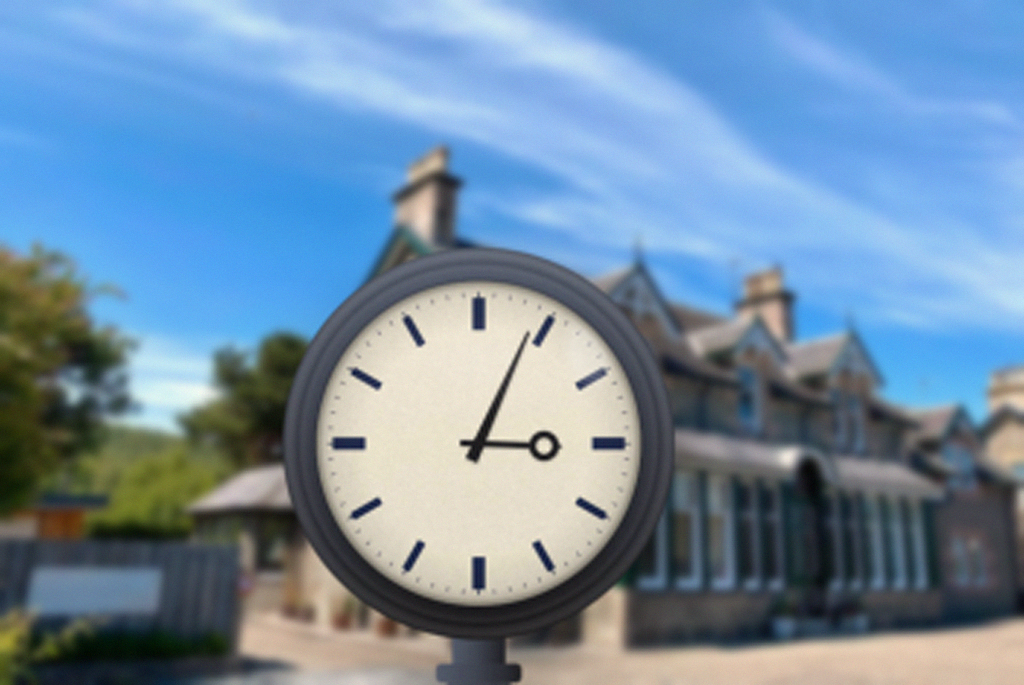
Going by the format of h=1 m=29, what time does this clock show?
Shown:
h=3 m=4
